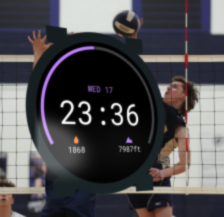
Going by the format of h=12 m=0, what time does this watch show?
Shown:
h=23 m=36
